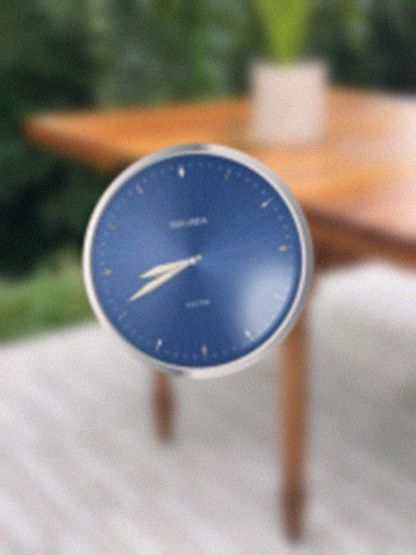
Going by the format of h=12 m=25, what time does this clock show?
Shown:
h=8 m=41
